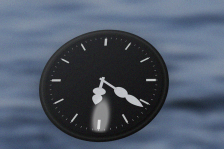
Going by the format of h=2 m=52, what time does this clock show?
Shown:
h=6 m=21
